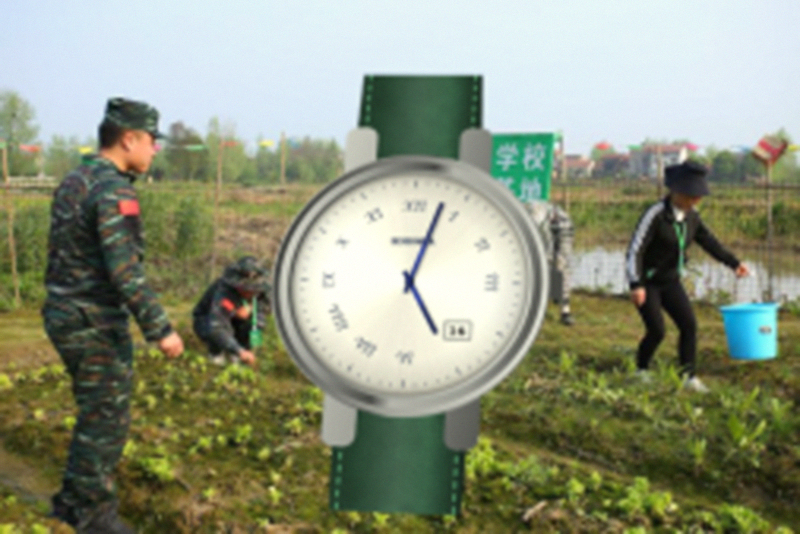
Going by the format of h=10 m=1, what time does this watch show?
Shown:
h=5 m=3
